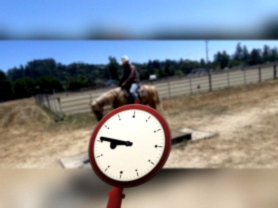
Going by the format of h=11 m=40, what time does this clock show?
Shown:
h=8 m=46
